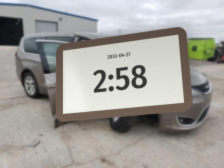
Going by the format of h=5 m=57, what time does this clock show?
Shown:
h=2 m=58
